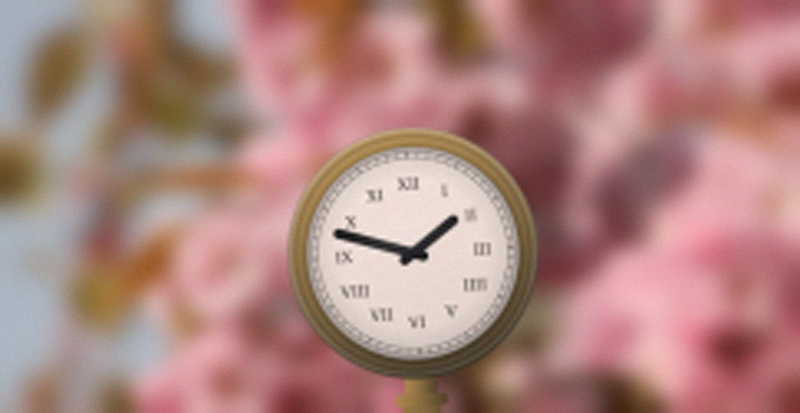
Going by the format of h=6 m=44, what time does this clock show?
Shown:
h=1 m=48
